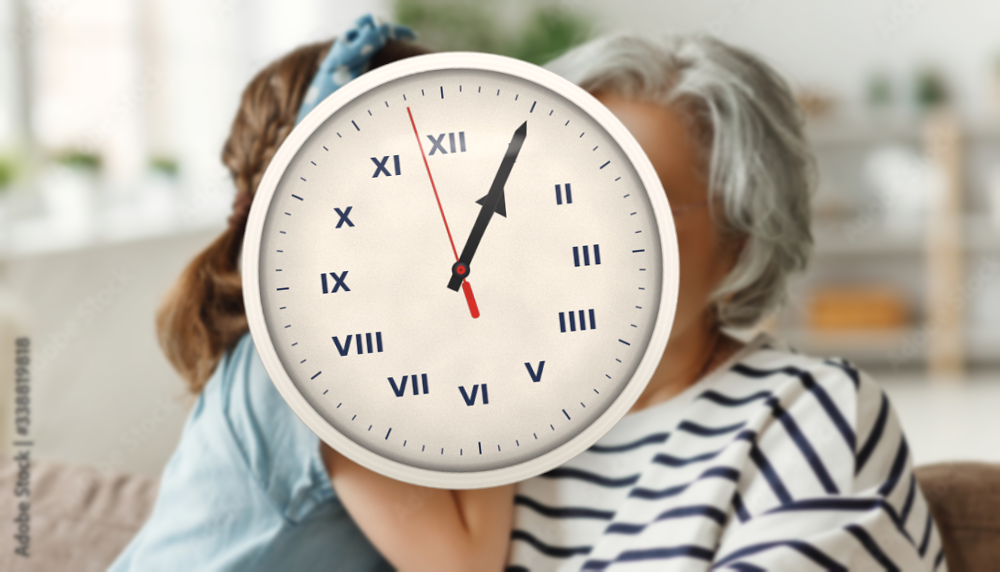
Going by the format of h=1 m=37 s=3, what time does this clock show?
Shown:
h=1 m=4 s=58
